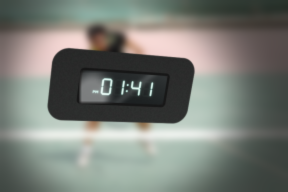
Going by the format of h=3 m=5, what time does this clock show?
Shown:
h=1 m=41
